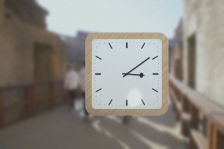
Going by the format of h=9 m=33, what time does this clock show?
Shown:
h=3 m=9
